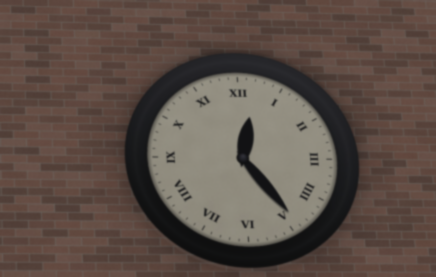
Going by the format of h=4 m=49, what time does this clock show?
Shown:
h=12 m=24
